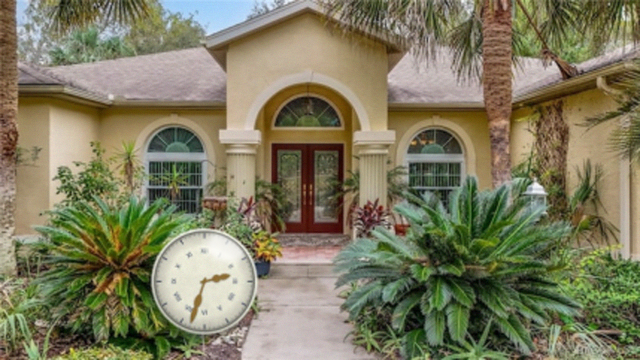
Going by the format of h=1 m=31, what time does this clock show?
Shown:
h=2 m=33
